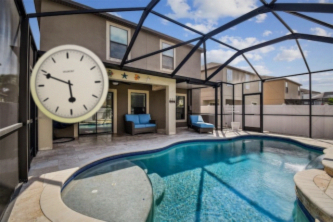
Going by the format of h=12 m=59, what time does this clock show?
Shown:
h=5 m=49
